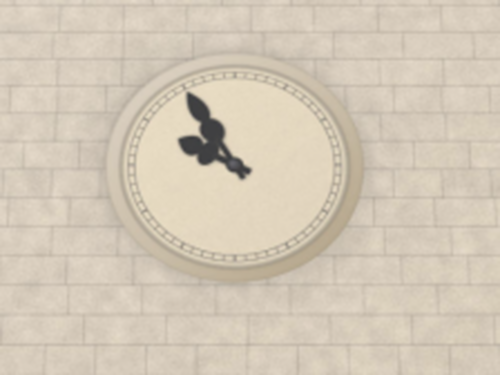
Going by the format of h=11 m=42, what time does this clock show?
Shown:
h=9 m=55
